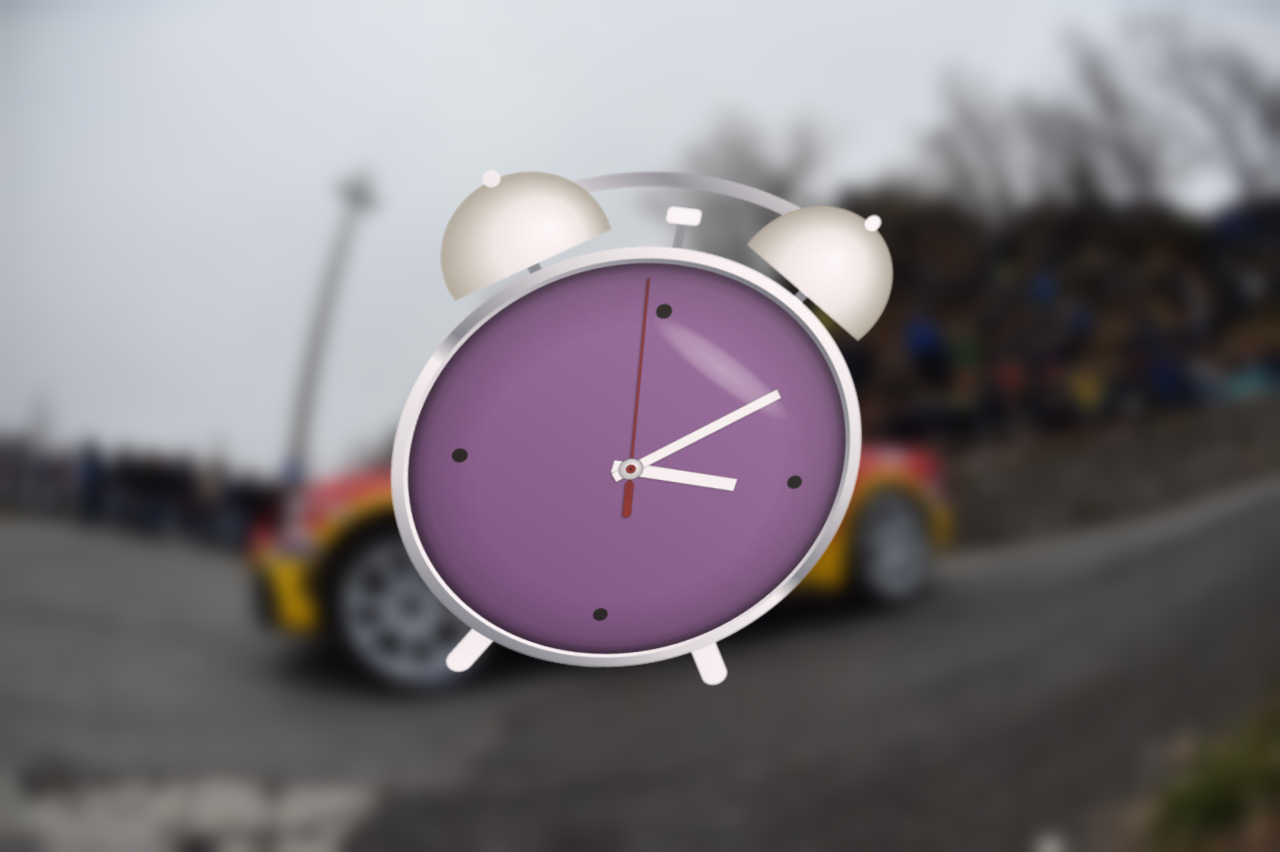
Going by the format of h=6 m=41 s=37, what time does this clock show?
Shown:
h=3 m=8 s=59
